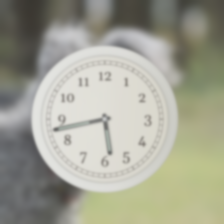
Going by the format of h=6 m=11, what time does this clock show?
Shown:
h=5 m=43
